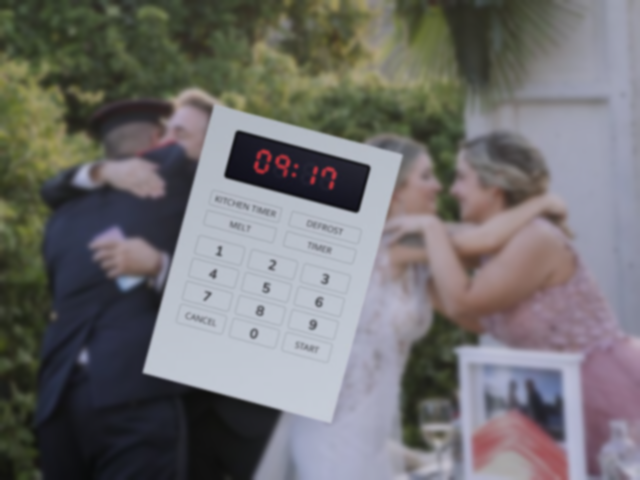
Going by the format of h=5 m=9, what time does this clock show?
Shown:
h=9 m=17
